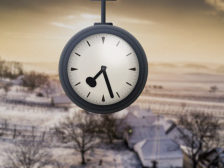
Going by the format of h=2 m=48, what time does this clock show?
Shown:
h=7 m=27
